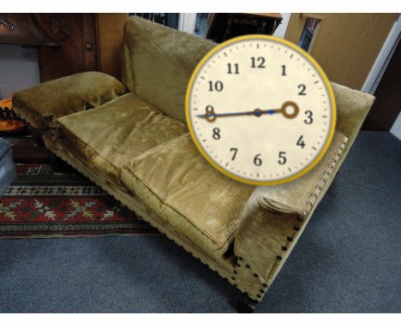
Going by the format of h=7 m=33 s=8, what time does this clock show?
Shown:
h=2 m=43 s=44
